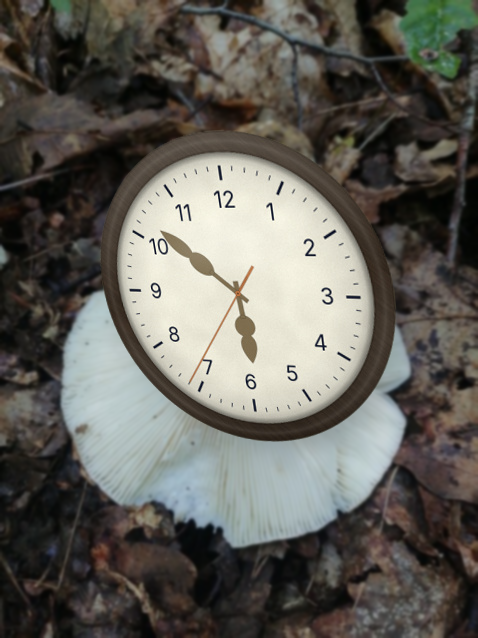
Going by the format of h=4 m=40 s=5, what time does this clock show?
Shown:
h=5 m=51 s=36
